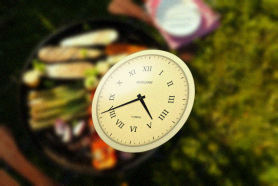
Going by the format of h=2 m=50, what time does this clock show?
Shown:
h=4 m=41
